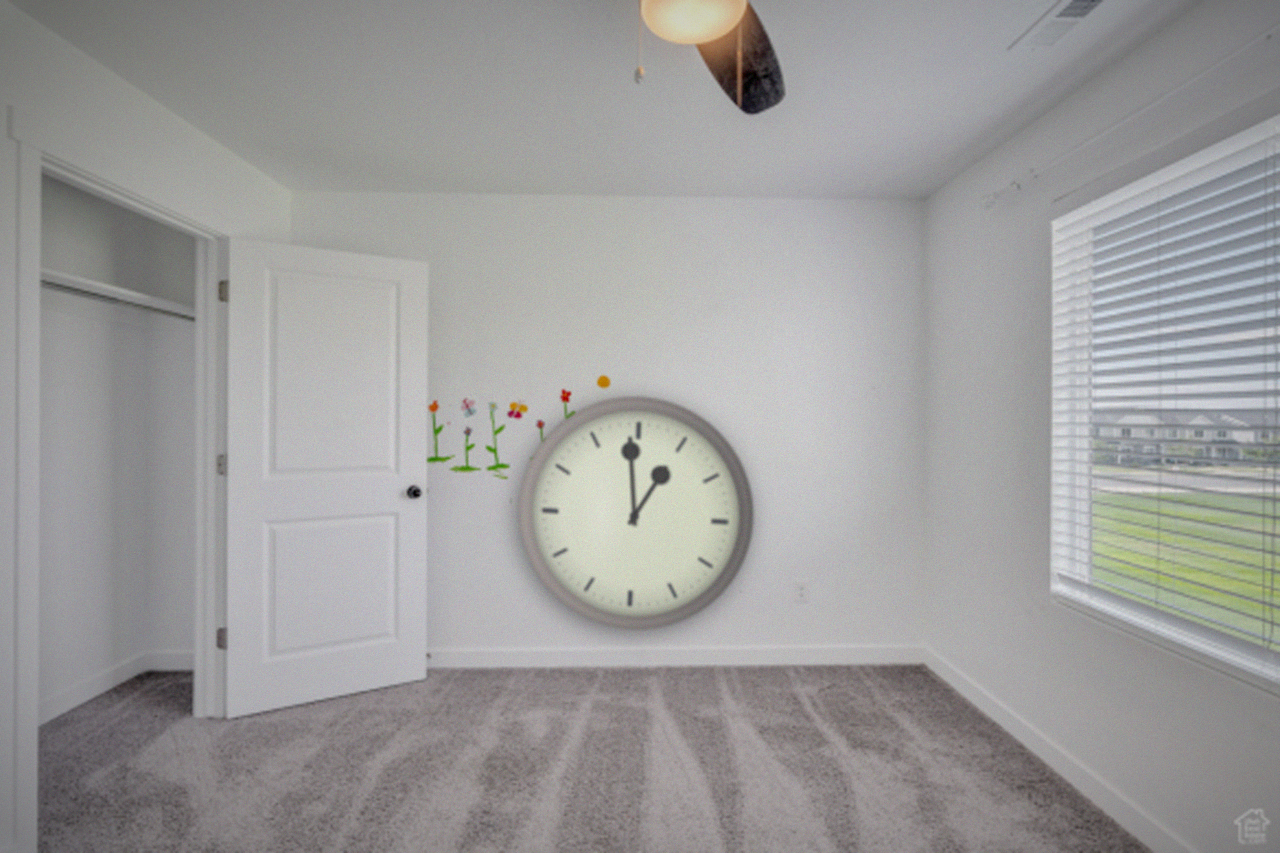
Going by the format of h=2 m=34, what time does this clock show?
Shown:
h=12 m=59
